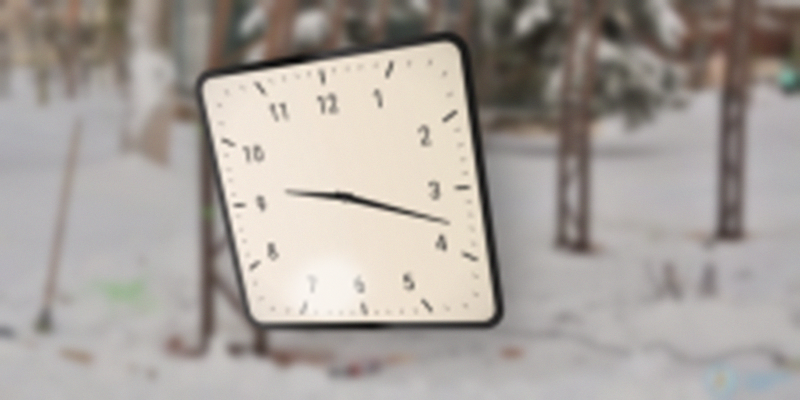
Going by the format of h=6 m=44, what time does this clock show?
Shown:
h=9 m=18
